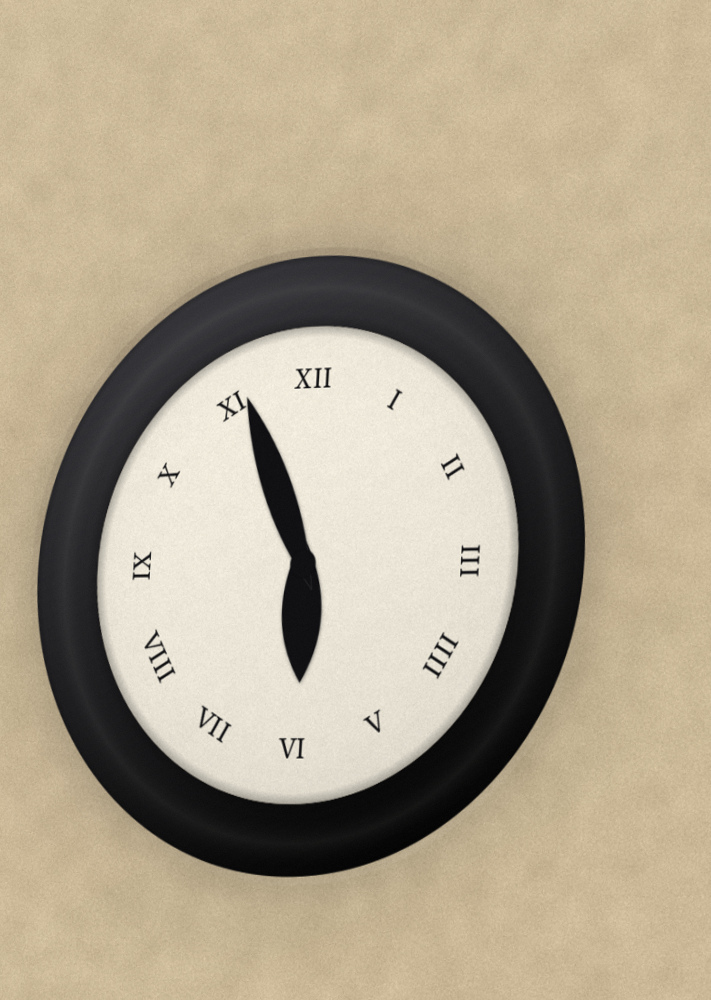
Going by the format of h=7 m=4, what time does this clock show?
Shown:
h=5 m=56
